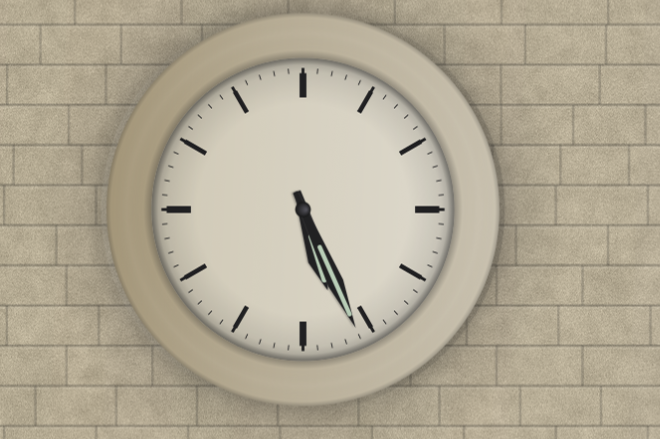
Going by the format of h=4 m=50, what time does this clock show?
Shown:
h=5 m=26
